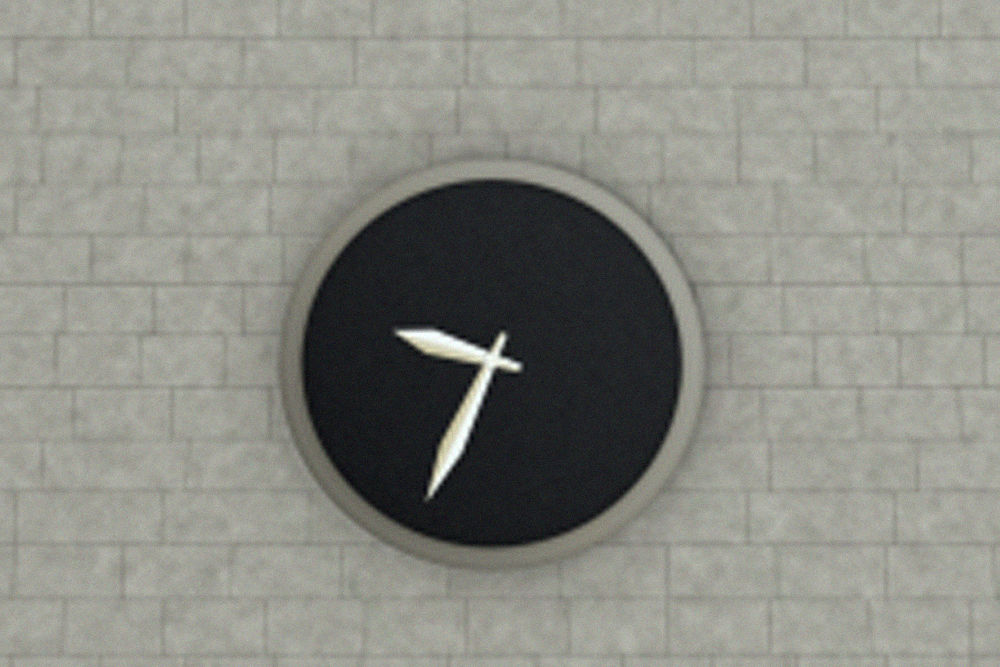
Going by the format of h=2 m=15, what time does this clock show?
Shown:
h=9 m=34
